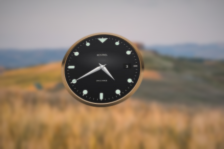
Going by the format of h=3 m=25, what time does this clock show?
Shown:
h=4 m=40
